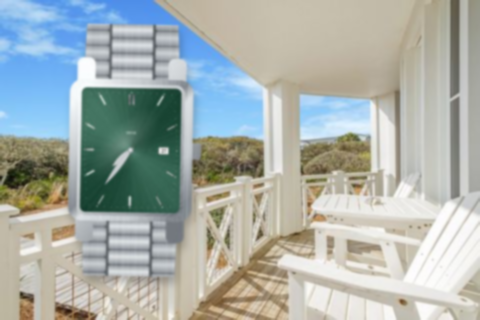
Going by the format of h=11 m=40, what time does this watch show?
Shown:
h=7 m=36
